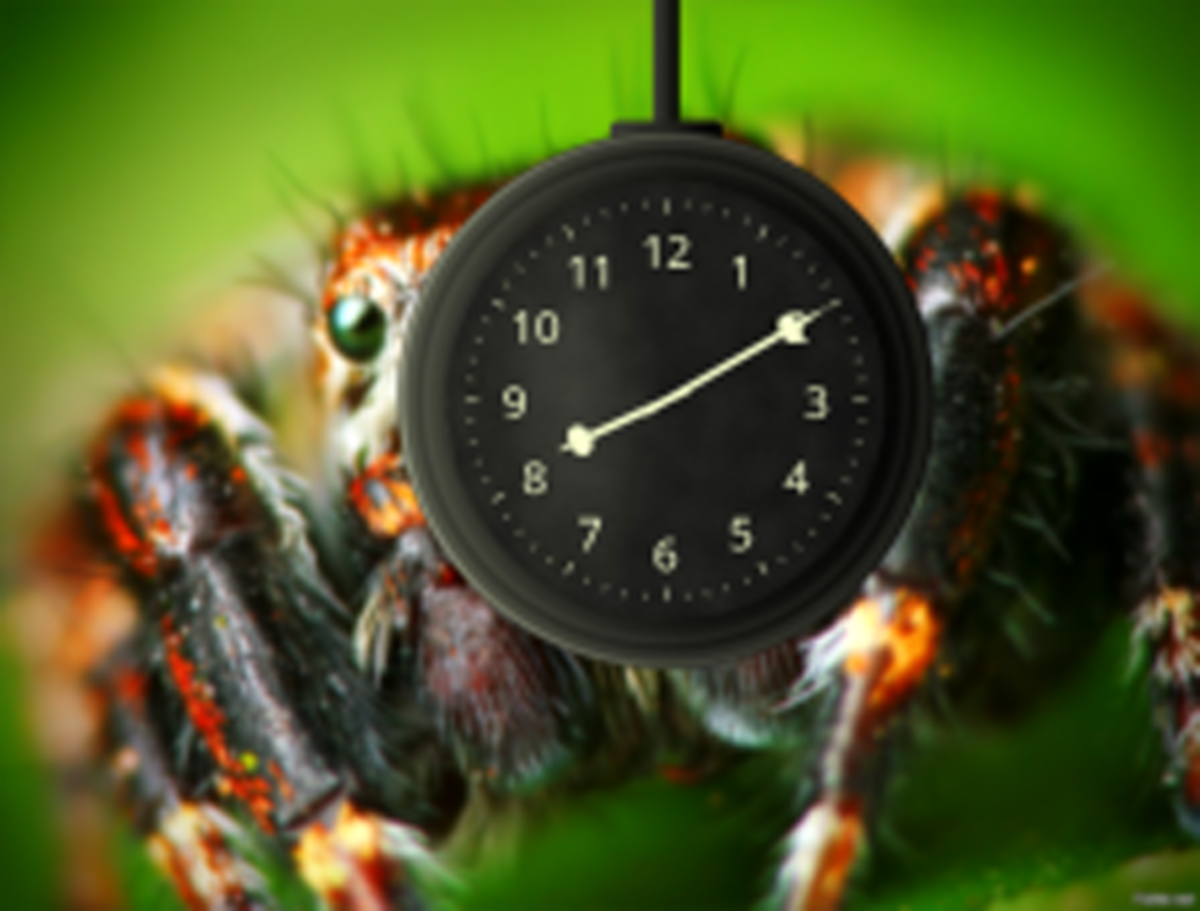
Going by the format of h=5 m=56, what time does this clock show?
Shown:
h=8 m=10
